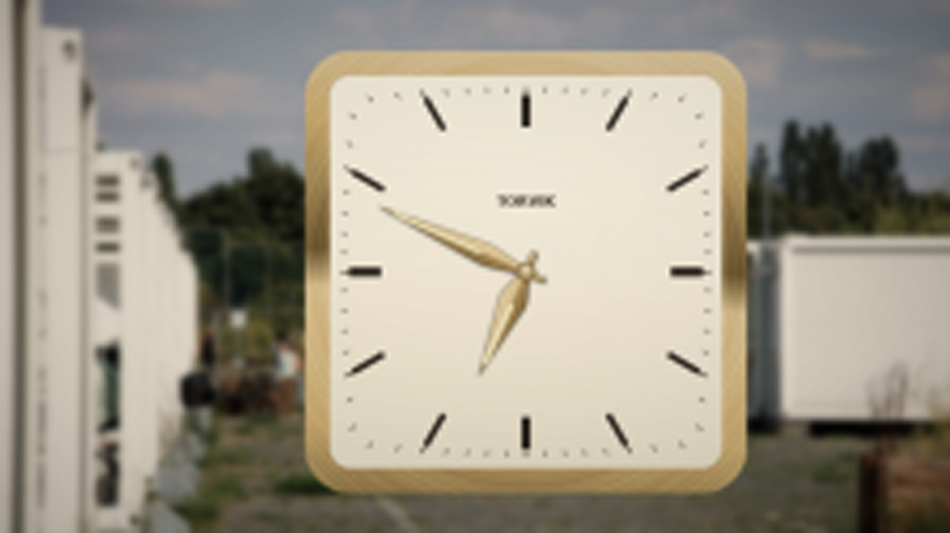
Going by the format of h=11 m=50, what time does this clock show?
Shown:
h=6 m=49
